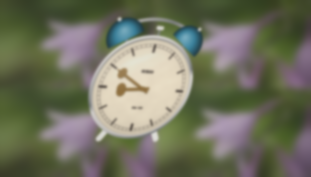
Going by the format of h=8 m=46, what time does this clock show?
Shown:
h=8 m=50
